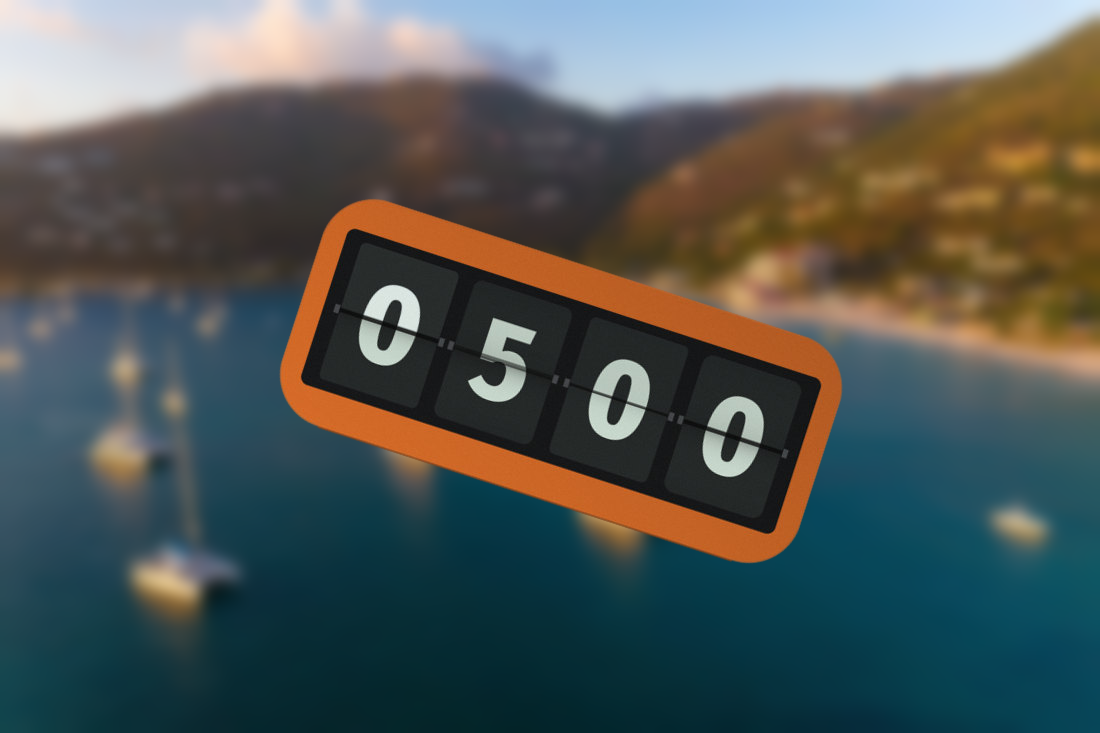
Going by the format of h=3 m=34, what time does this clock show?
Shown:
h=5 m=0
